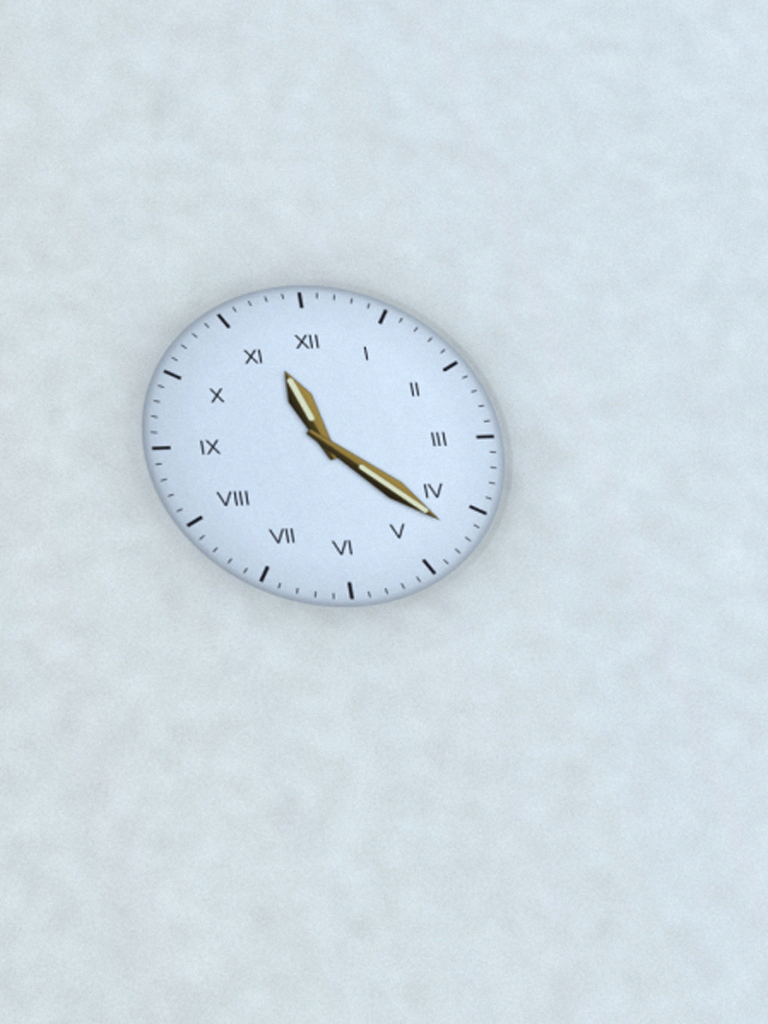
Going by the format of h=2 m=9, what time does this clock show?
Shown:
h=11 m=22
